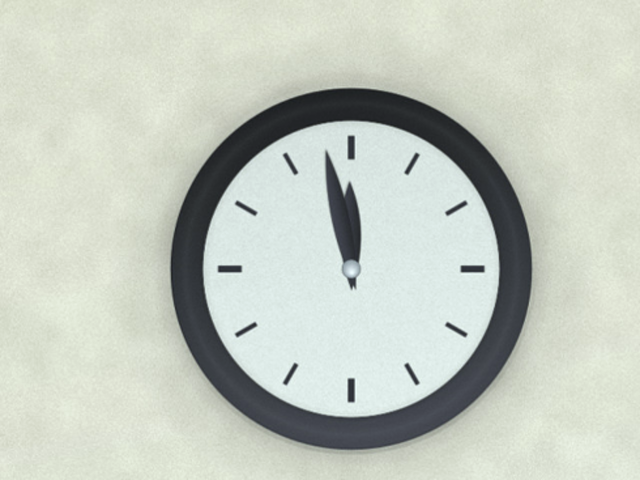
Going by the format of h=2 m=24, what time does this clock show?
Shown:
h=11 m=58
